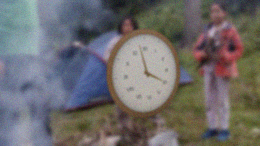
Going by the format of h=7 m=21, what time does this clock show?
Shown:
h=3 m=58
